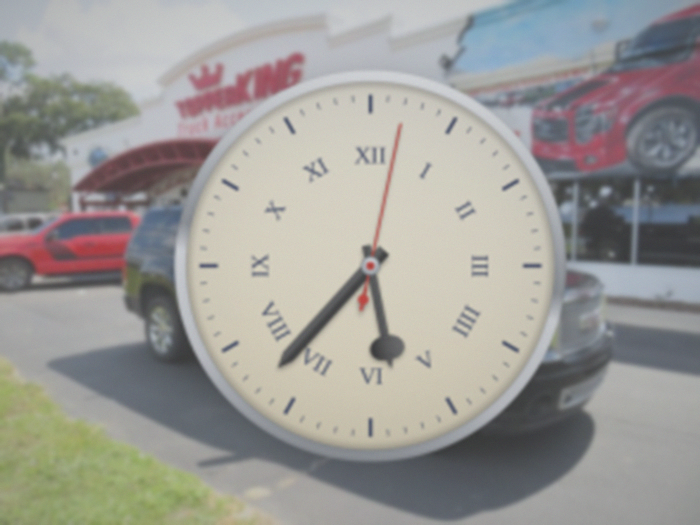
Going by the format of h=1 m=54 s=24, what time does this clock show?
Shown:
h=5 m=37 s=2
